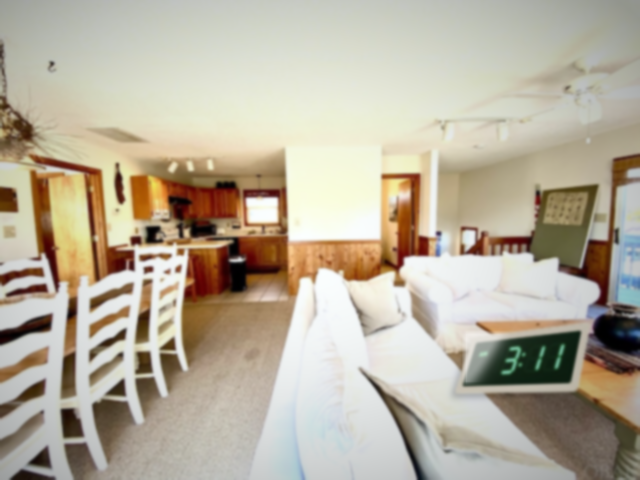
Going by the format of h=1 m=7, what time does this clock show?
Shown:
h=3 m=11
